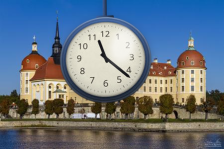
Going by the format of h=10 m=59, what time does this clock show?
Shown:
h=11 m=22
